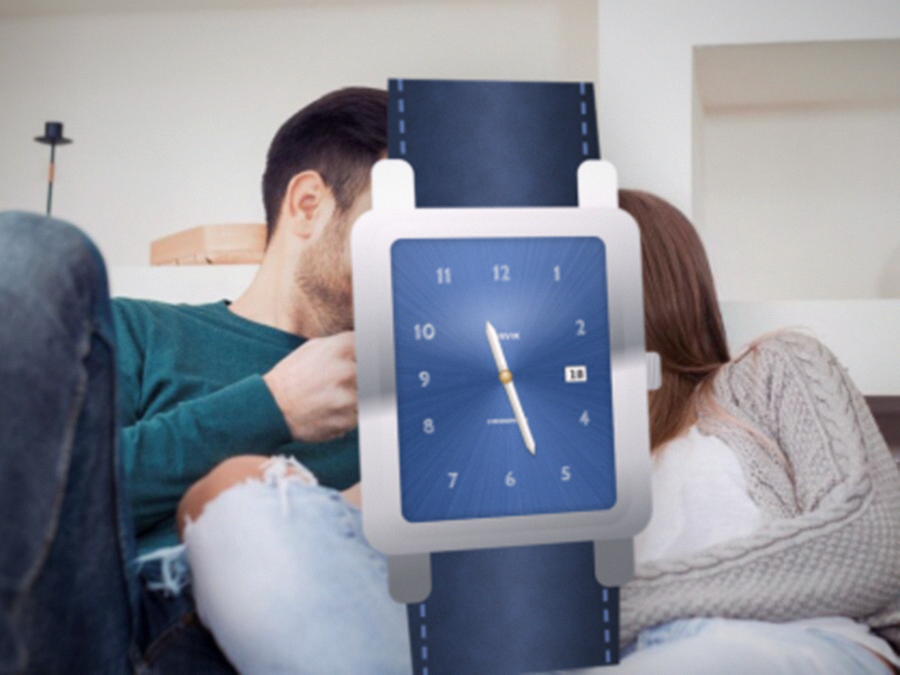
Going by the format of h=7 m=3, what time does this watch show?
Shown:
h=11 m=27
